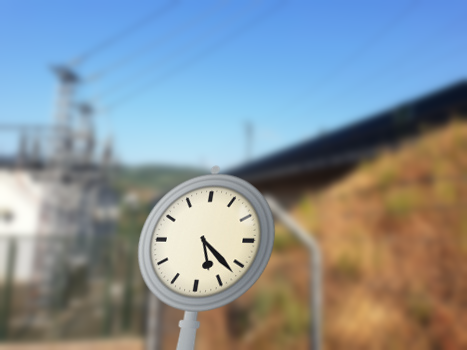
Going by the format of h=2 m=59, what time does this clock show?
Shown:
h=5 m=22
